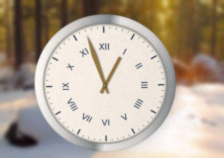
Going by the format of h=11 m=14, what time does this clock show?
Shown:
h=12 m=57
